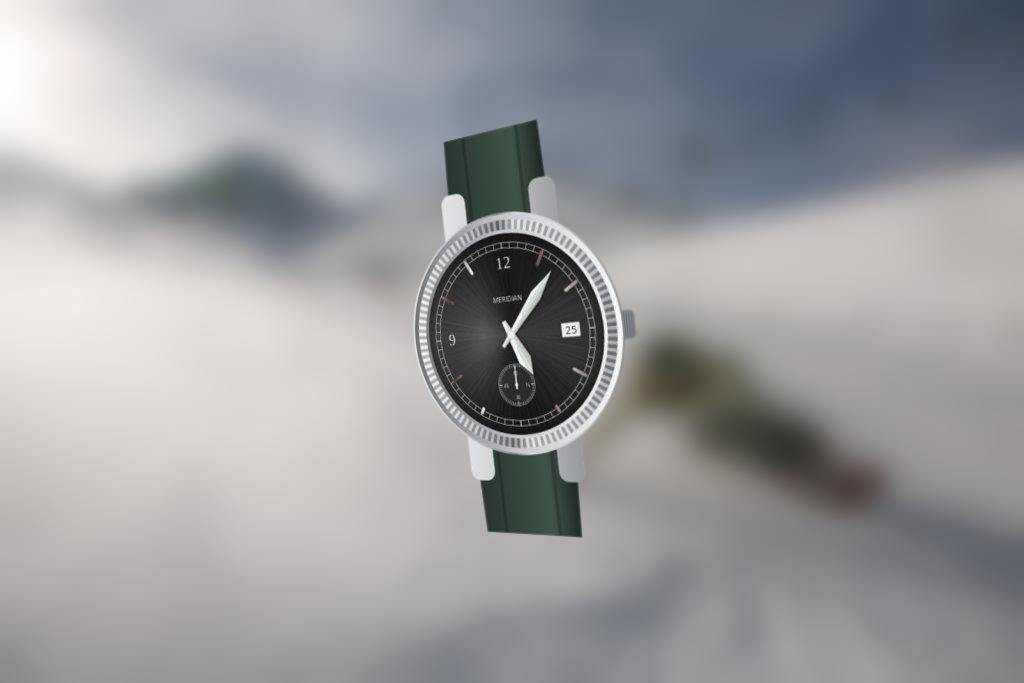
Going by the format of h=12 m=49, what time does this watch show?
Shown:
h=5 m=7
